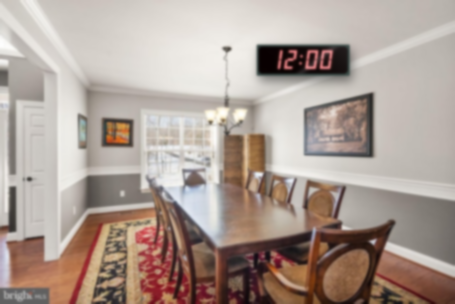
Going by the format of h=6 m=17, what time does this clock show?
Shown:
h=12 m=0
